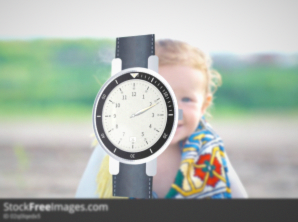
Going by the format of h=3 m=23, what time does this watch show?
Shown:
h=2 m=11
